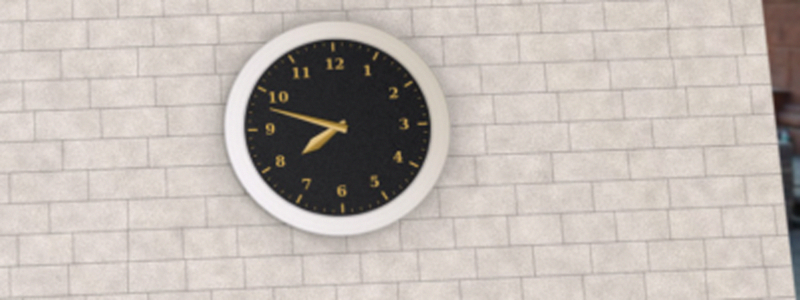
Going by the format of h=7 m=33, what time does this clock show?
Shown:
h=7 m=48
